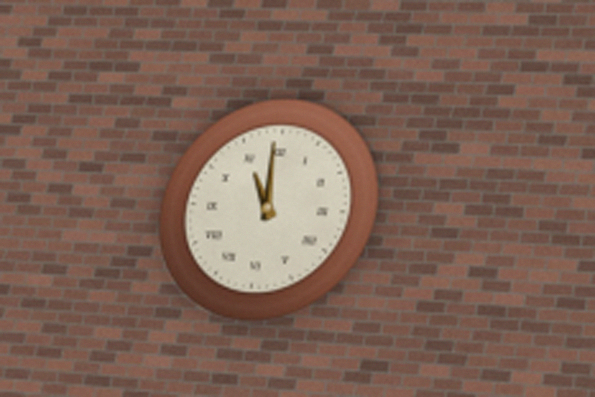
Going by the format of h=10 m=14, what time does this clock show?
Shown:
h=10 m=59
